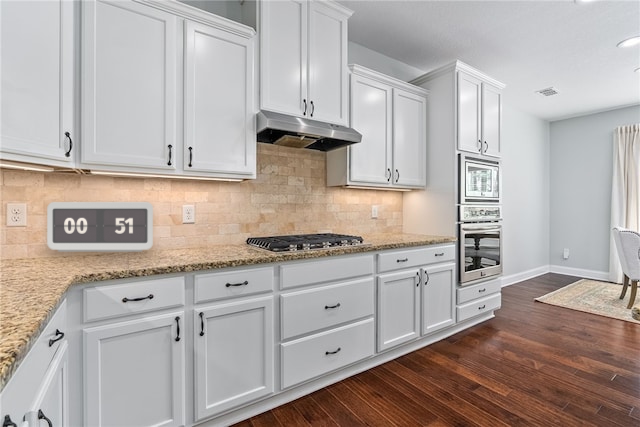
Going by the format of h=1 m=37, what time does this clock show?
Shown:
h=0 m=51
